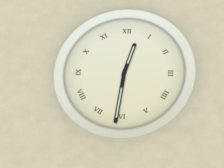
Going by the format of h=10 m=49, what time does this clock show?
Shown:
h=12 m=31
